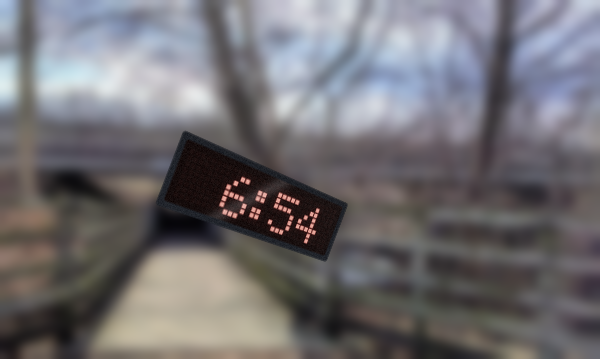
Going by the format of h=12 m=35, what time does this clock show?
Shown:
h=6 m=54
